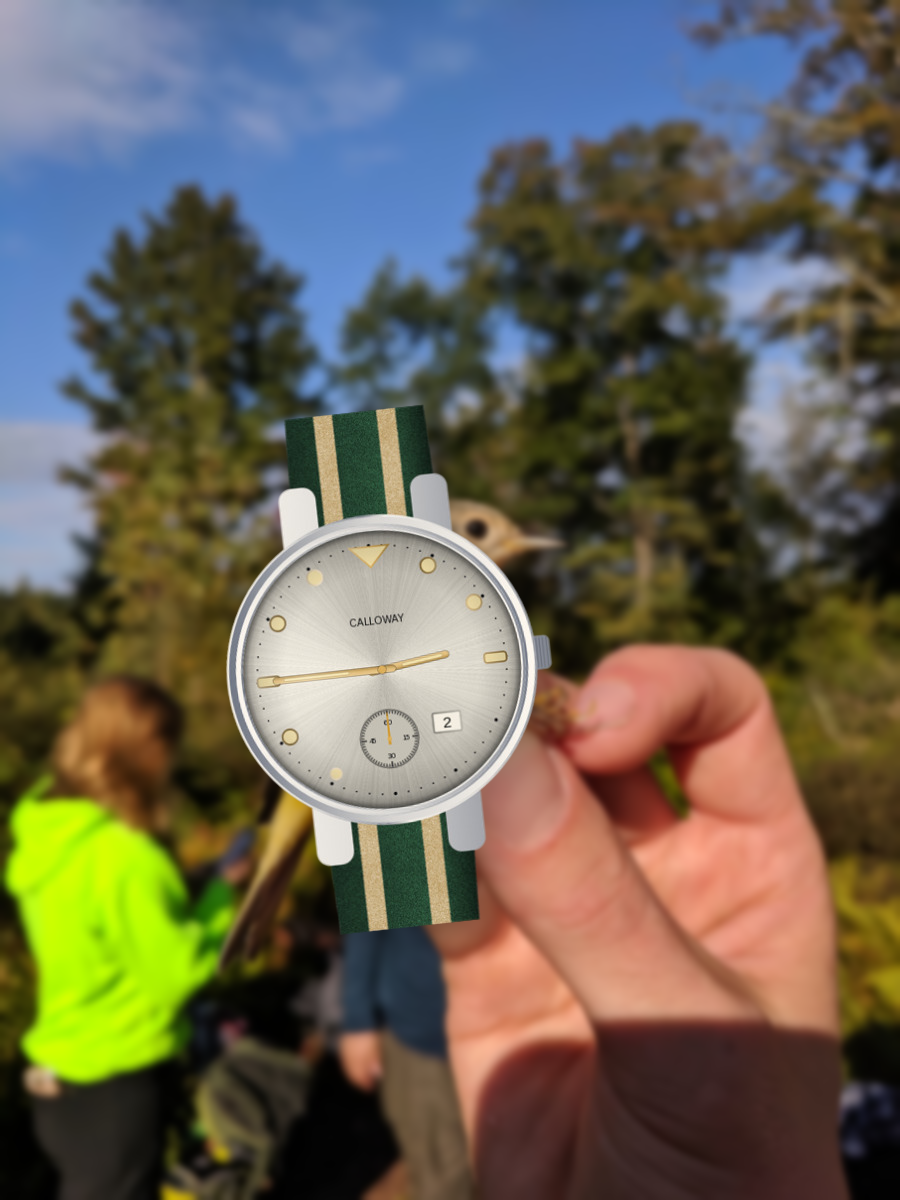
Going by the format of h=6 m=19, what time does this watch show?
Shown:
h=2 m=45
